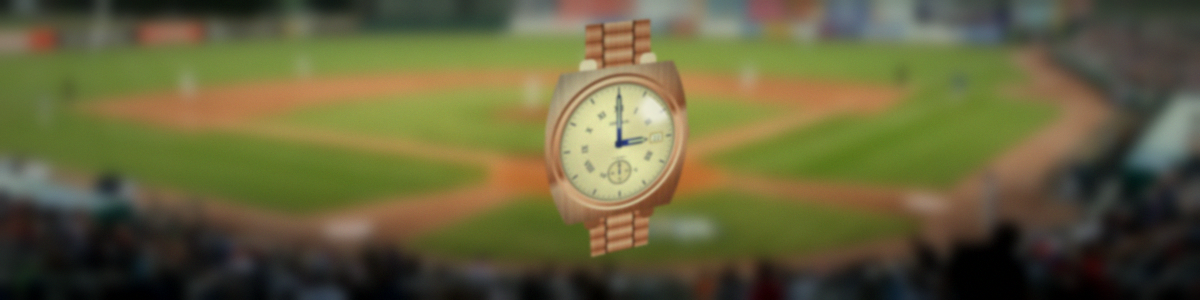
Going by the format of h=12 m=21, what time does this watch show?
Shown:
h=3 m=0
